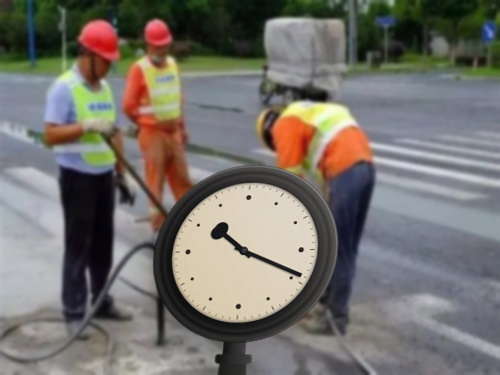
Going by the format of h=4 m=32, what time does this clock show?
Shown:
h=10 m=19
